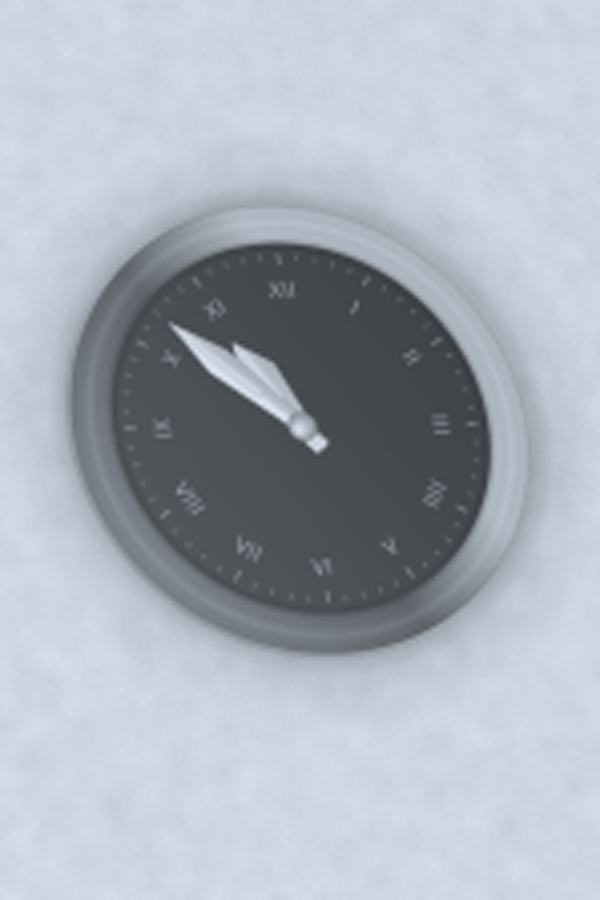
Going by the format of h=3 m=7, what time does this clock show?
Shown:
h=10 m=52
